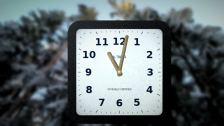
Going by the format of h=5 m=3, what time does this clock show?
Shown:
h=11 m=2
